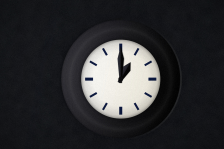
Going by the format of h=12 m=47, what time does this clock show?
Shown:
h=1 m=0
